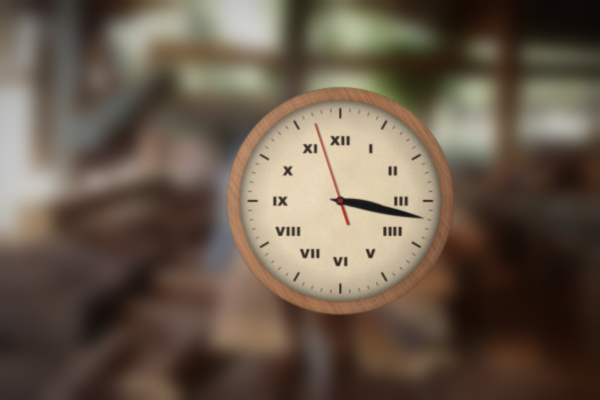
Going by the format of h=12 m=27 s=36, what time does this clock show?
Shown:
h=3 m=16 s=57
